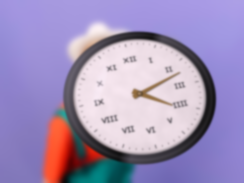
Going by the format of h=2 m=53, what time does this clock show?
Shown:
h=4 m=12
